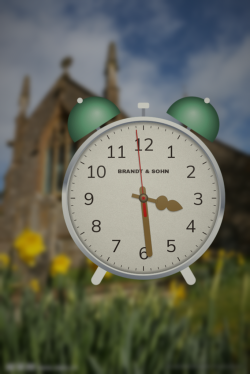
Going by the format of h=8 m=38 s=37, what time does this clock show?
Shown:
h=3 m=28 s=59
